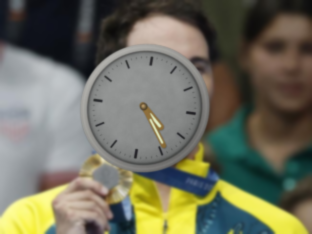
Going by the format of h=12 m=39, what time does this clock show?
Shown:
h=4 m=24
